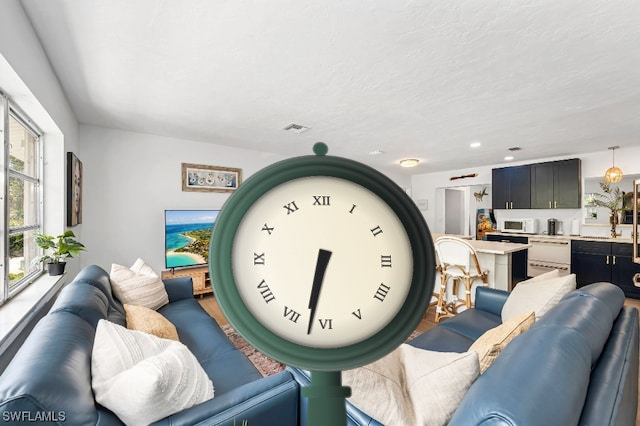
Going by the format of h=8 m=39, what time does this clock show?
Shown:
h=6 m=32
